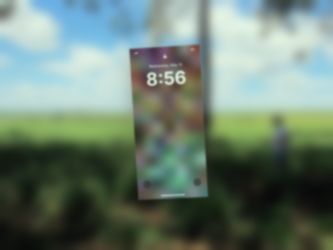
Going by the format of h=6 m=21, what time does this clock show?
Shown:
h=8 m=56
